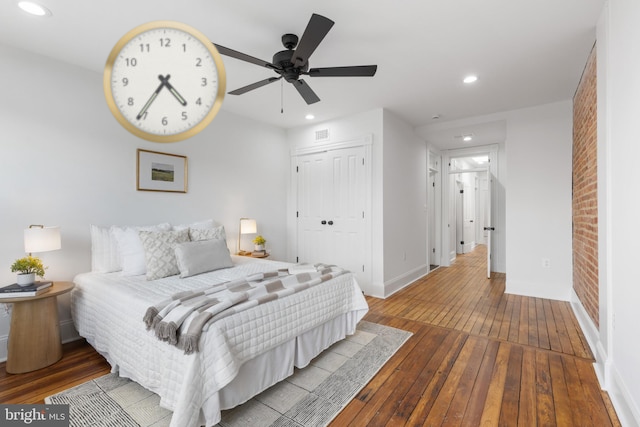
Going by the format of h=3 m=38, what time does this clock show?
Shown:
h=4 m=36
